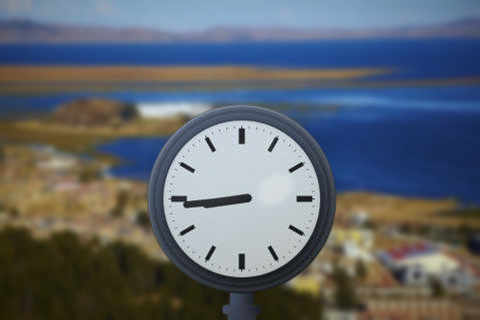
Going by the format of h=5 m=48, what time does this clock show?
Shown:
h=8 m=44
